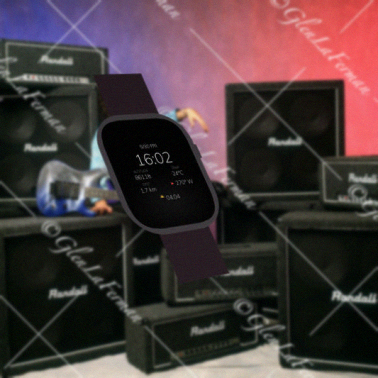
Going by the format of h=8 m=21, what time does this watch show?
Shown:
h=16 m=2
